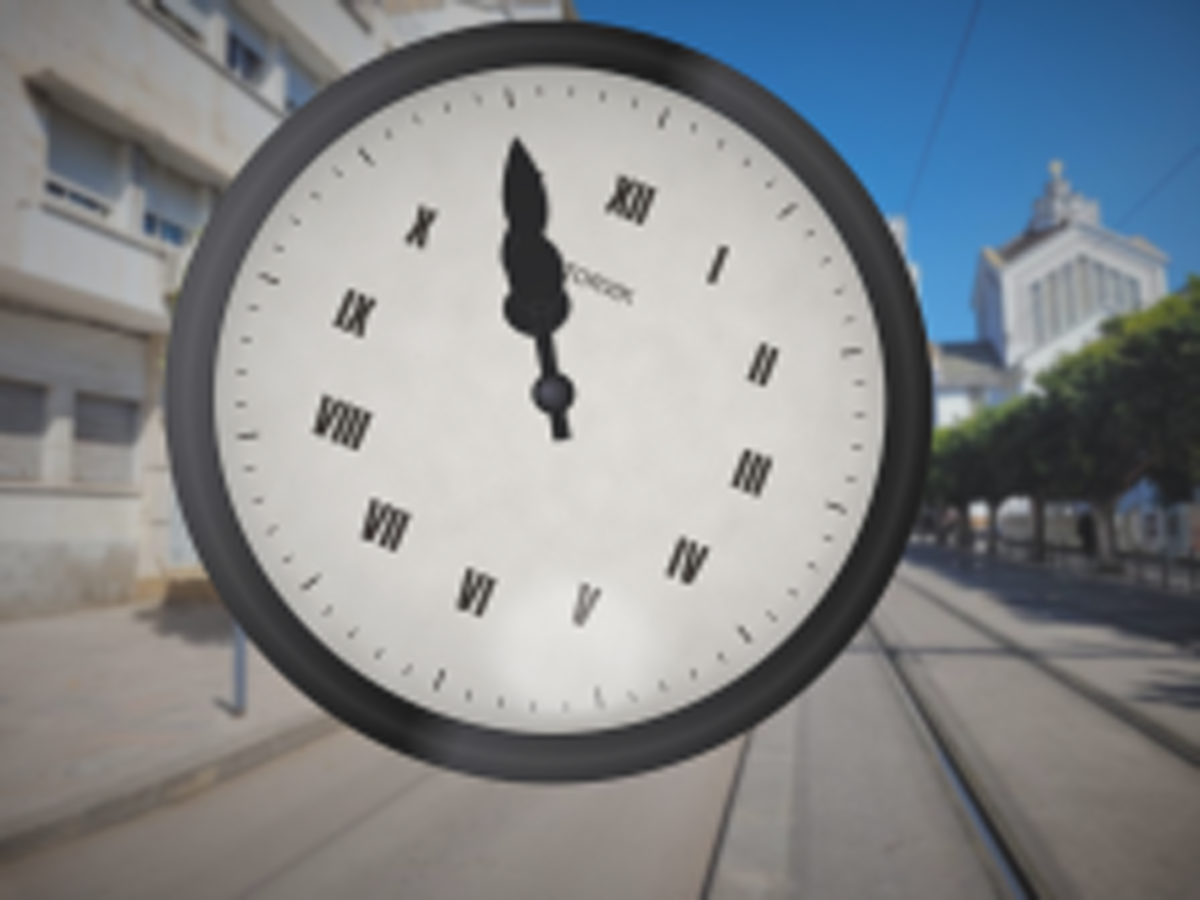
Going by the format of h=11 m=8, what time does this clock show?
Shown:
h=10 m=55
